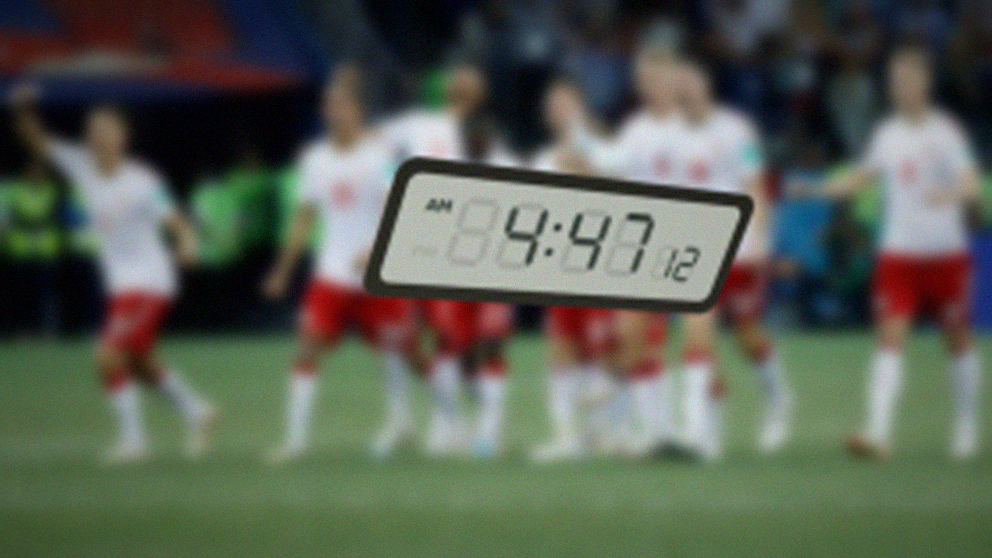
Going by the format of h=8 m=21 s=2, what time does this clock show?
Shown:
h=4 m=47 s=12
